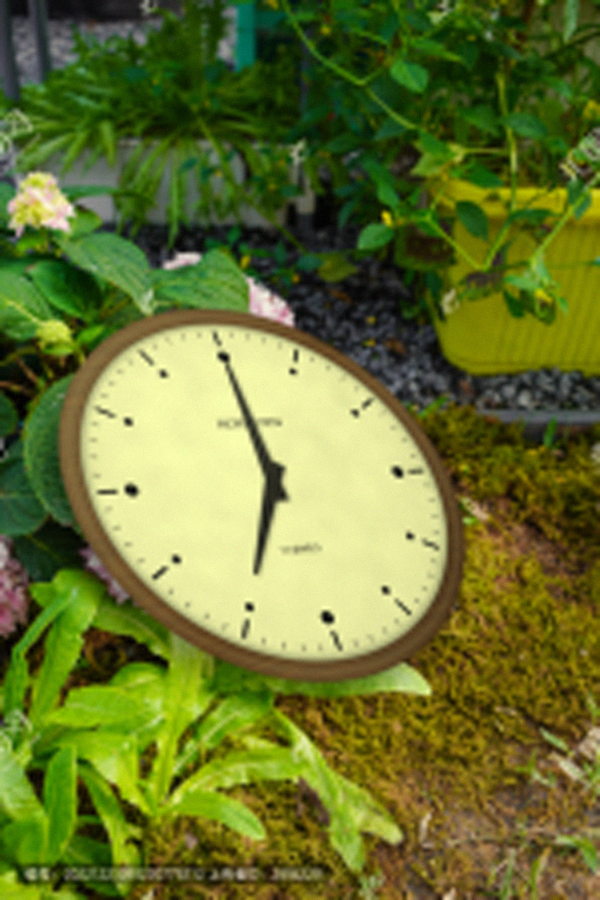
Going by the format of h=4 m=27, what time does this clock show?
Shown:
h=7 m=0
